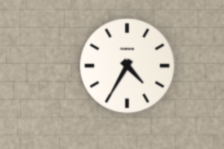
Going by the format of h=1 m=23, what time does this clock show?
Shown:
h=4 m=35
